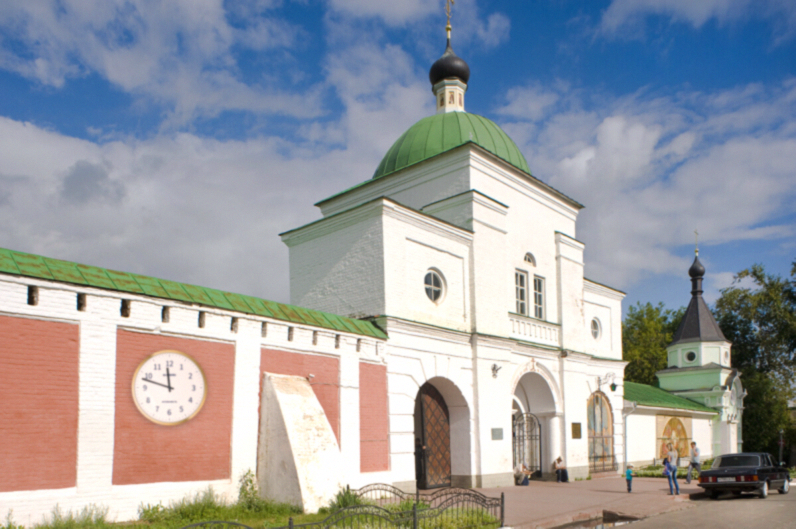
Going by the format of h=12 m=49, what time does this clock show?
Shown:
h=11 m=48
